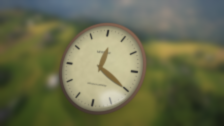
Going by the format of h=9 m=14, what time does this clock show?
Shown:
h=12 m=20
